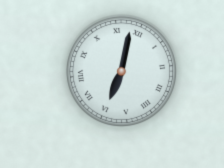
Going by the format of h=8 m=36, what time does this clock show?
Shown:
h=5 m=58
